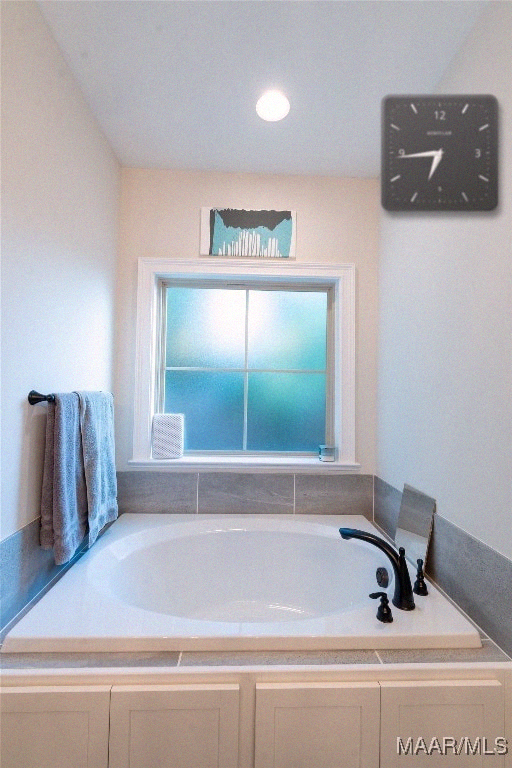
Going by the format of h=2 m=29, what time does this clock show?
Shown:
h=6 m=44
